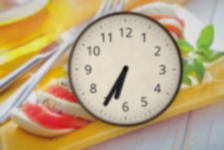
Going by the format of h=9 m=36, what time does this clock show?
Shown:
h=6 m=35
